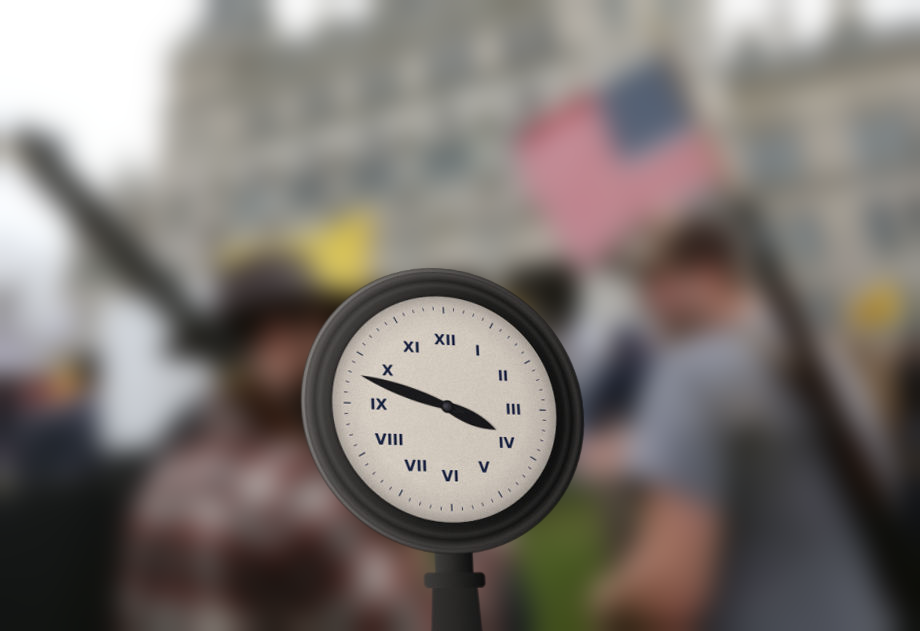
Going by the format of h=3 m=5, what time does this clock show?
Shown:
h=3 m=48
